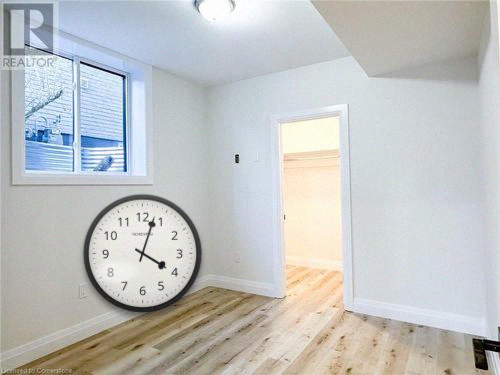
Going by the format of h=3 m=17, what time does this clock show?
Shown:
h=4 m=3
